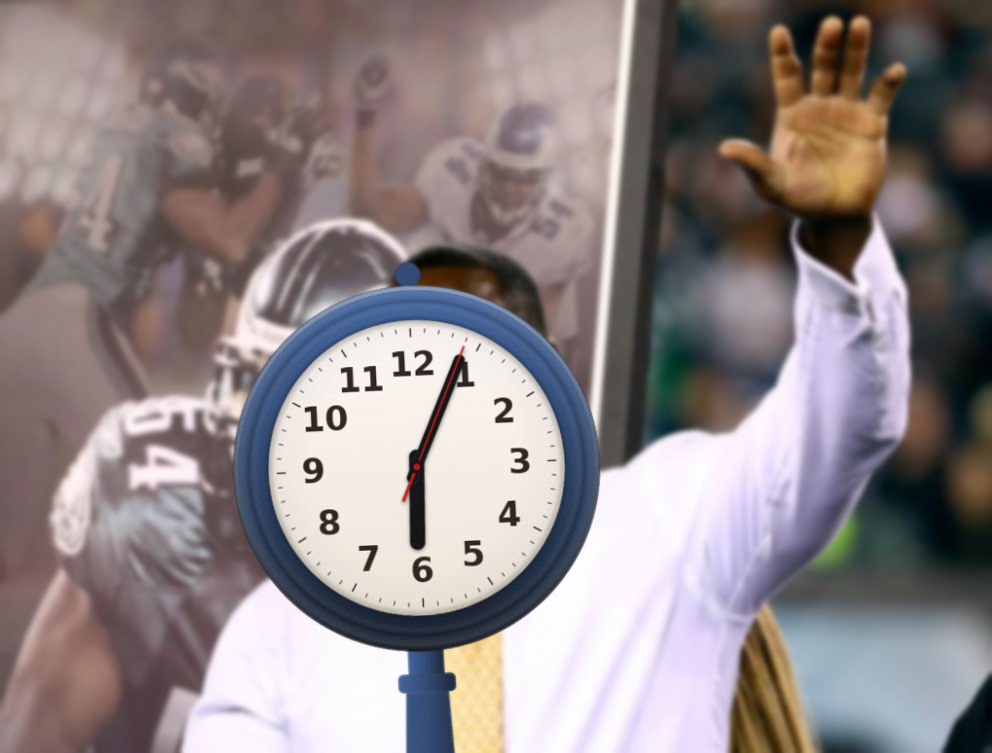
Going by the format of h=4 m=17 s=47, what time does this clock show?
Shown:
h=6 m=4 s=4
